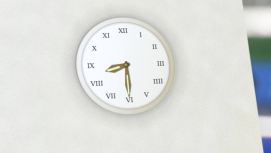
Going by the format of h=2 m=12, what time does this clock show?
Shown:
h=8 m=30
